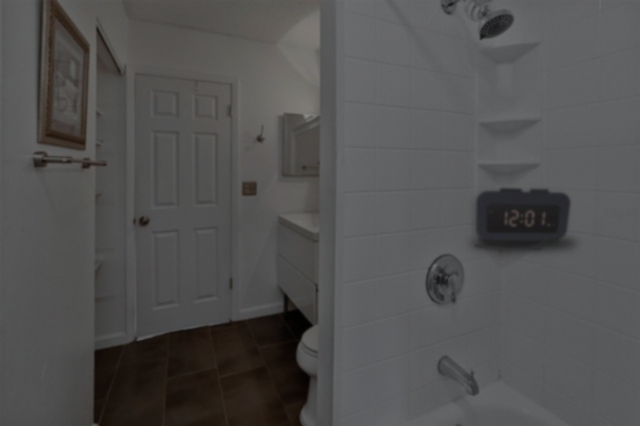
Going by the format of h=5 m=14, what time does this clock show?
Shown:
h=12 m=1
